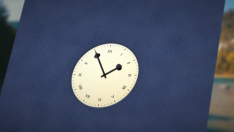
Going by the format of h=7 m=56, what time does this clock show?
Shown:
h=1 m=55
